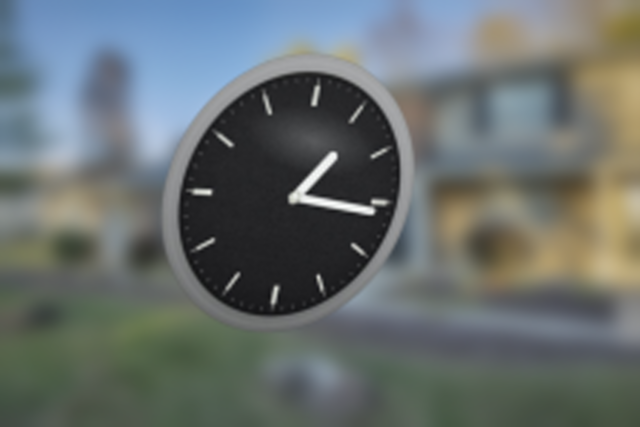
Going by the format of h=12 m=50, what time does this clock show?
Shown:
h=1 m=16
